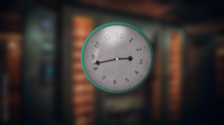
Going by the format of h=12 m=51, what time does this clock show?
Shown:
h=2 m=42
